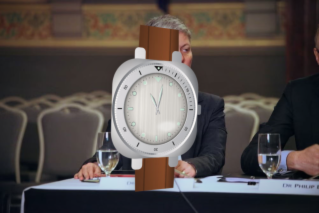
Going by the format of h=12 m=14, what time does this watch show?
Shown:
h=11 m=2
